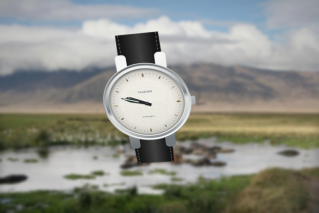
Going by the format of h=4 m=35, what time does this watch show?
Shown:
h=9 m=48
